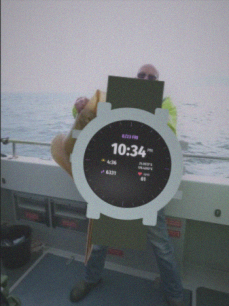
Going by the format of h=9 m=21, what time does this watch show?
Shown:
h=10 m=34
